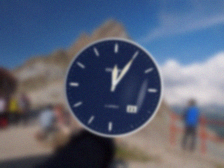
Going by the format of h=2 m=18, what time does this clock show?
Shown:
h=12 m=5
